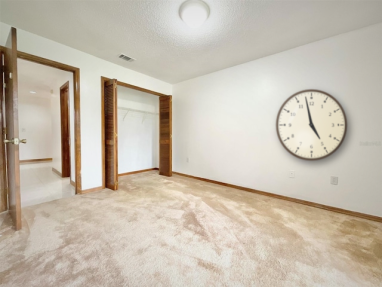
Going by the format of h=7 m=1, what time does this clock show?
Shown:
h=4 m=58
